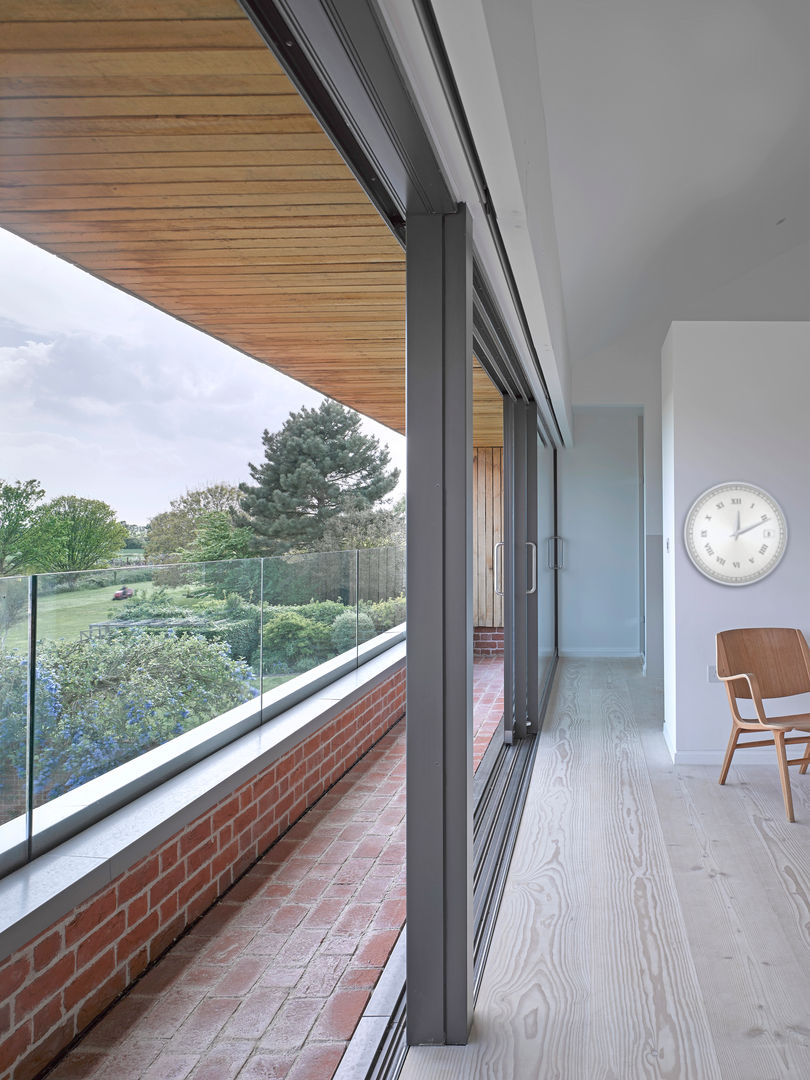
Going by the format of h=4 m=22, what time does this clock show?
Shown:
h=12 m=11
